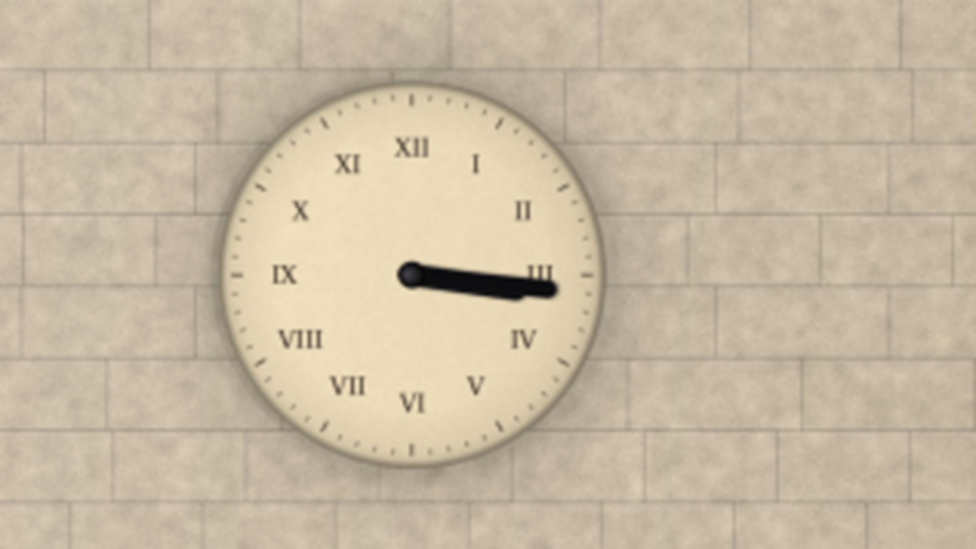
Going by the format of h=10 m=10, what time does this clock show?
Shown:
h=3 m=16
